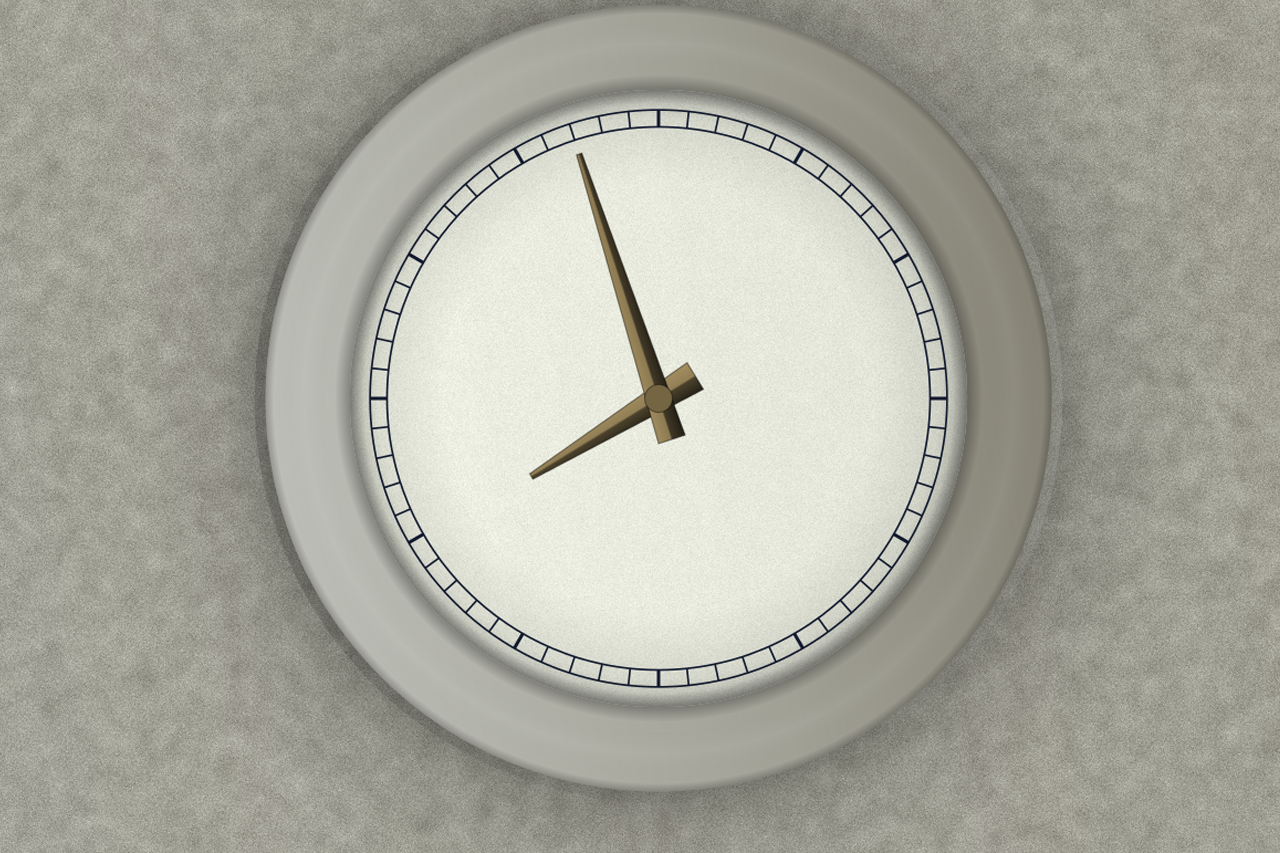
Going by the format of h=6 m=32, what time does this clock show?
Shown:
h=7 m=57
